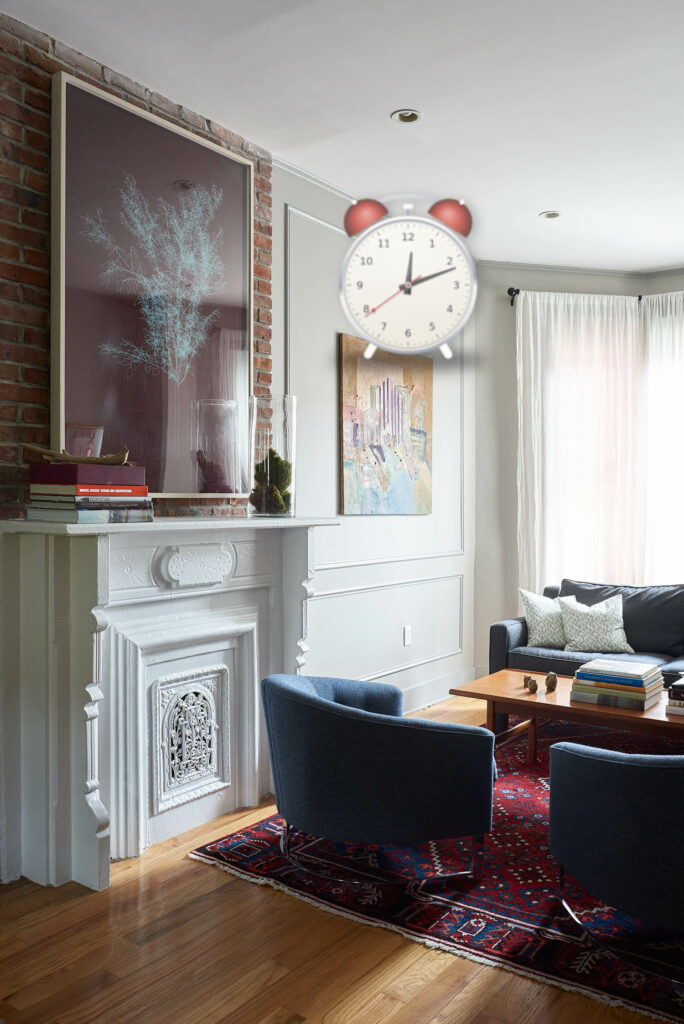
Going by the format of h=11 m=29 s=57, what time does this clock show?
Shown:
h=12 m=11 s=39
